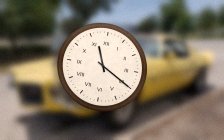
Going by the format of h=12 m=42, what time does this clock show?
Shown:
h=11 m=20
